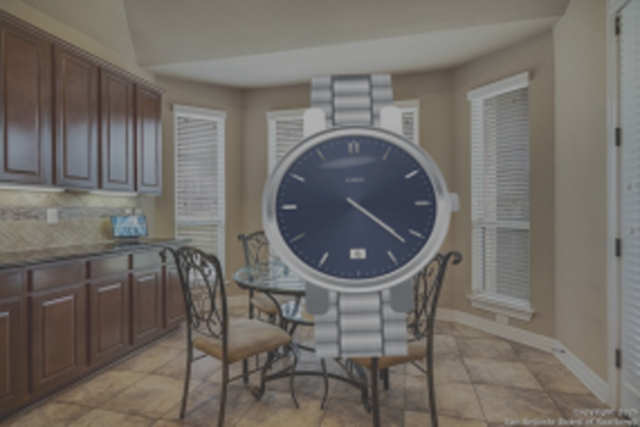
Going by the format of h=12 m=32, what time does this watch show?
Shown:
h=4 m=22
